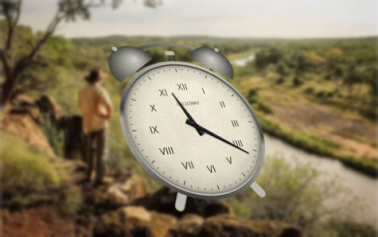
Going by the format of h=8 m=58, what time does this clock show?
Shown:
h=11 m=21
